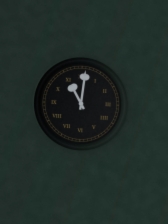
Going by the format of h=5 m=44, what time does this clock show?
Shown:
h=11 m=1
